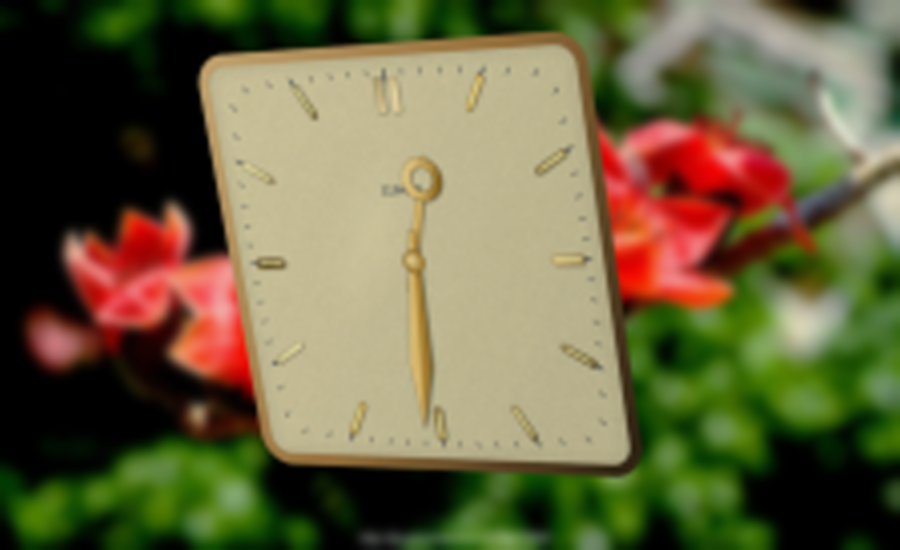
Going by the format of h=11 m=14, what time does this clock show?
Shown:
h=12 m=31
